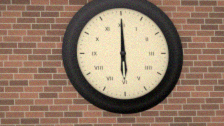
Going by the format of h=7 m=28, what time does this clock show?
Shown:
h=6 m=0
